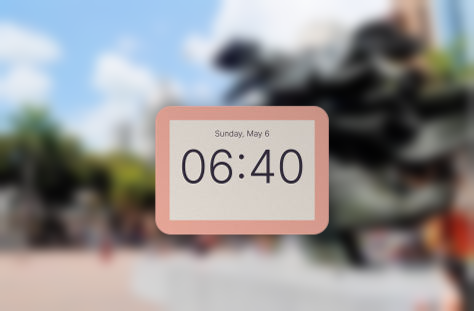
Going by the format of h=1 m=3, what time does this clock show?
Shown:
h=6 m=40
